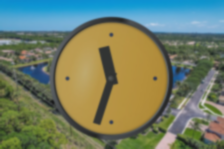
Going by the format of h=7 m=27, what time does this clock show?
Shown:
h=11 m=33
